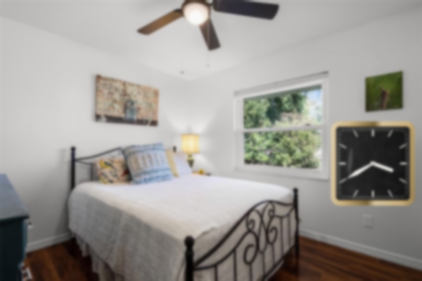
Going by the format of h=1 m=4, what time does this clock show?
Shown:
h=3 m=40
